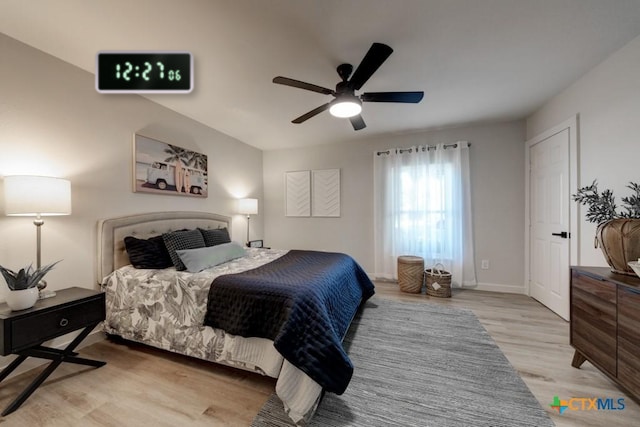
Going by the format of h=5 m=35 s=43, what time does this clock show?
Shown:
h=12 m=27 s=6
